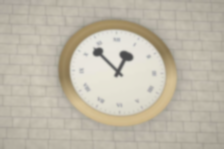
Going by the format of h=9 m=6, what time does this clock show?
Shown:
h=12 m=53
